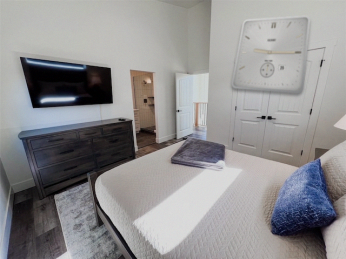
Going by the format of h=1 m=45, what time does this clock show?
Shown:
h=9 m=15
